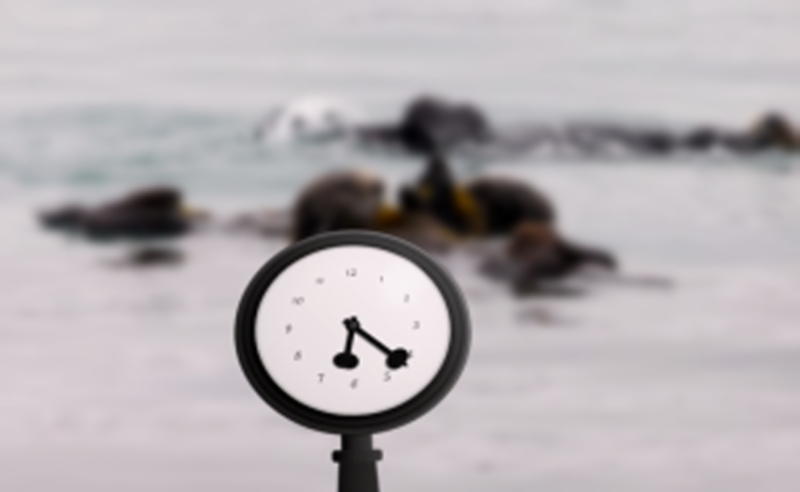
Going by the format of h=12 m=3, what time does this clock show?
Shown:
h=6 m=22
